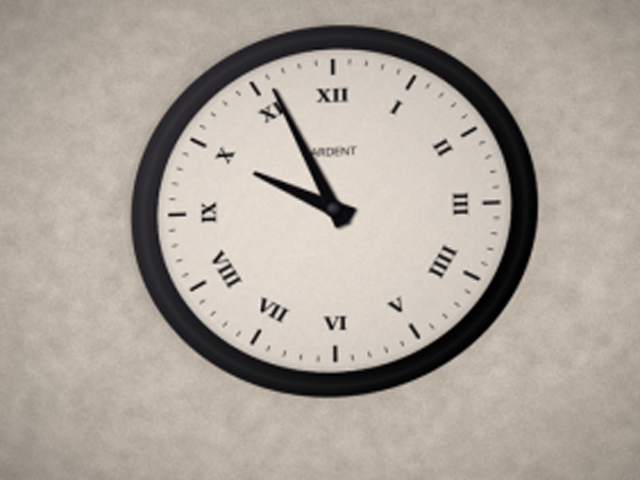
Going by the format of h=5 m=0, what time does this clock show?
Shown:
h=9 m=56
